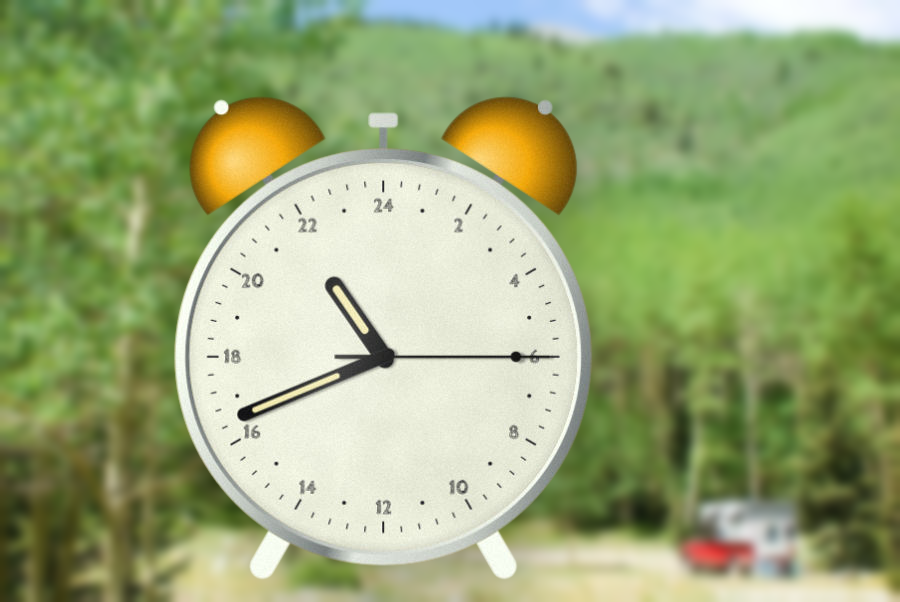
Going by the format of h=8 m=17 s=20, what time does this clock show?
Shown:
h=21 m=41 s=15
